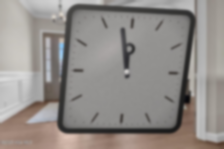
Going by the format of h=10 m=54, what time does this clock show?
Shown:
h=11 m=58
